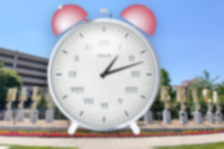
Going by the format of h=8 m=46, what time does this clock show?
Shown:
h=1 m=12
